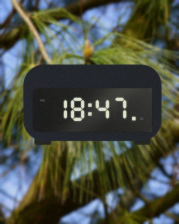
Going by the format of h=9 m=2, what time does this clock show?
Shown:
h=18 m=47
